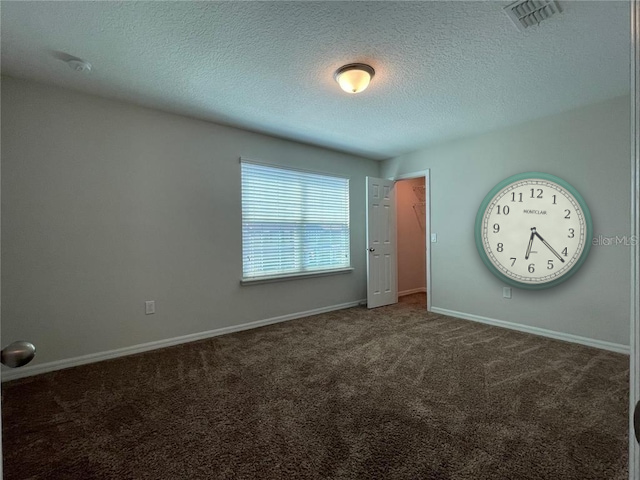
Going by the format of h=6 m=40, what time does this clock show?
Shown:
h=6 m=22
